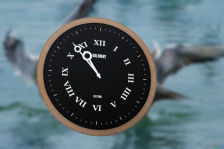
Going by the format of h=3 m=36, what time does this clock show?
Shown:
h=10 m=53
